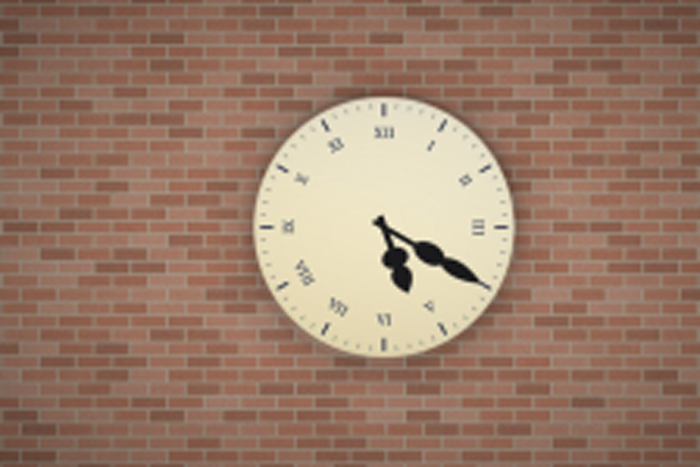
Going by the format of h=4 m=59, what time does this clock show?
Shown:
h=5 m=20
